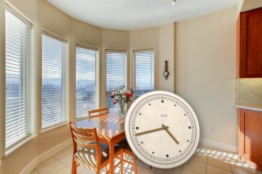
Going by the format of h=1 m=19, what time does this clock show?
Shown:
h=4 m=43
